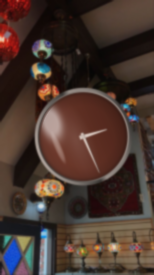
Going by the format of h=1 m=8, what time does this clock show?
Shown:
h=2 m=26
